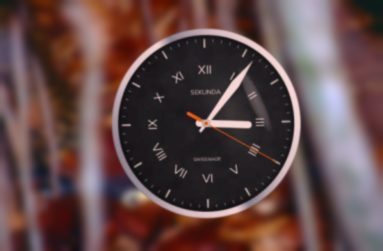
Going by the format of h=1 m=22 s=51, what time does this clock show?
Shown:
h=3 m=6 s=20
